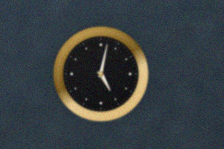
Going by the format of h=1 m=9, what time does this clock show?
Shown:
h=5 m=2
